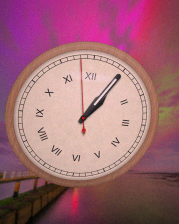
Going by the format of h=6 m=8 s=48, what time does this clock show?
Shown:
h=1 m=4 s=58
